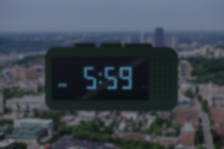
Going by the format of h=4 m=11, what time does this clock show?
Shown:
h=5 m=59
